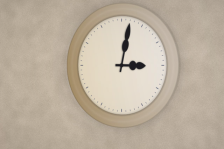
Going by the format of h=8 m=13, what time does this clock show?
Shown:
h=3 m=2
